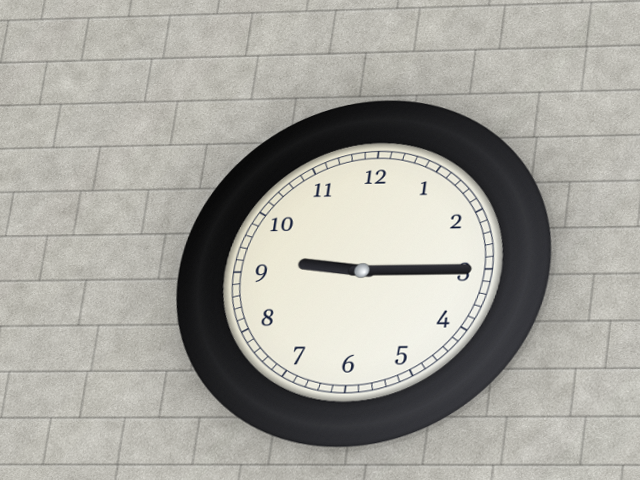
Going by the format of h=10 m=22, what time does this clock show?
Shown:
h=9 m=15
